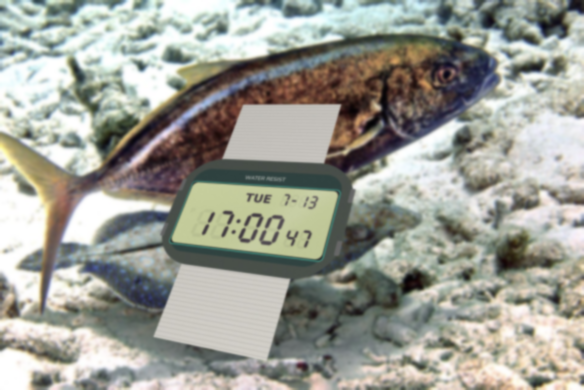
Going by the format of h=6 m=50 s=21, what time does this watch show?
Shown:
h=17 m=0 s=47
